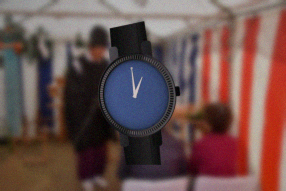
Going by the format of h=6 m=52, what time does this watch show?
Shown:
h=1 m=0
